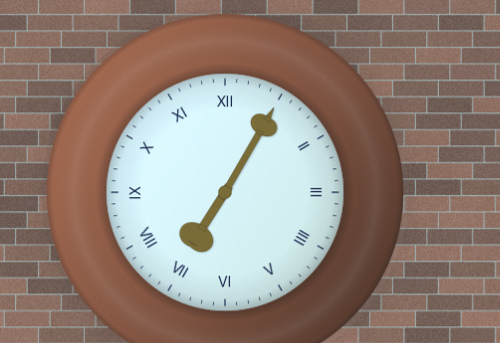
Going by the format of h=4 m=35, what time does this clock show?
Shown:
h=7 m=5
